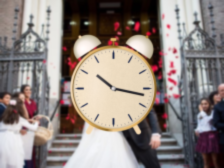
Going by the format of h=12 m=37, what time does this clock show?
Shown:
h=10 m=17
